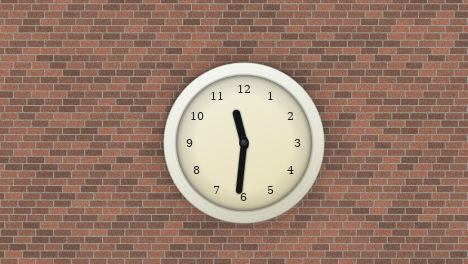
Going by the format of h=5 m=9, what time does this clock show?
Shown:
h=11 m=31
